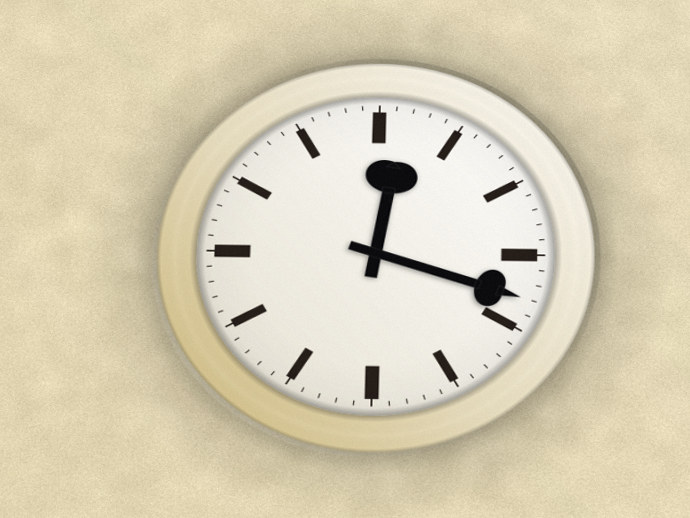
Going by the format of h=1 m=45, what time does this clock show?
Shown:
h=12 m=18
